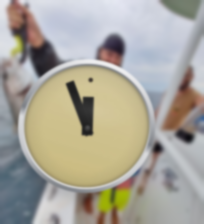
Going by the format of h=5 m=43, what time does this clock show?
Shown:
h=11 m=56
